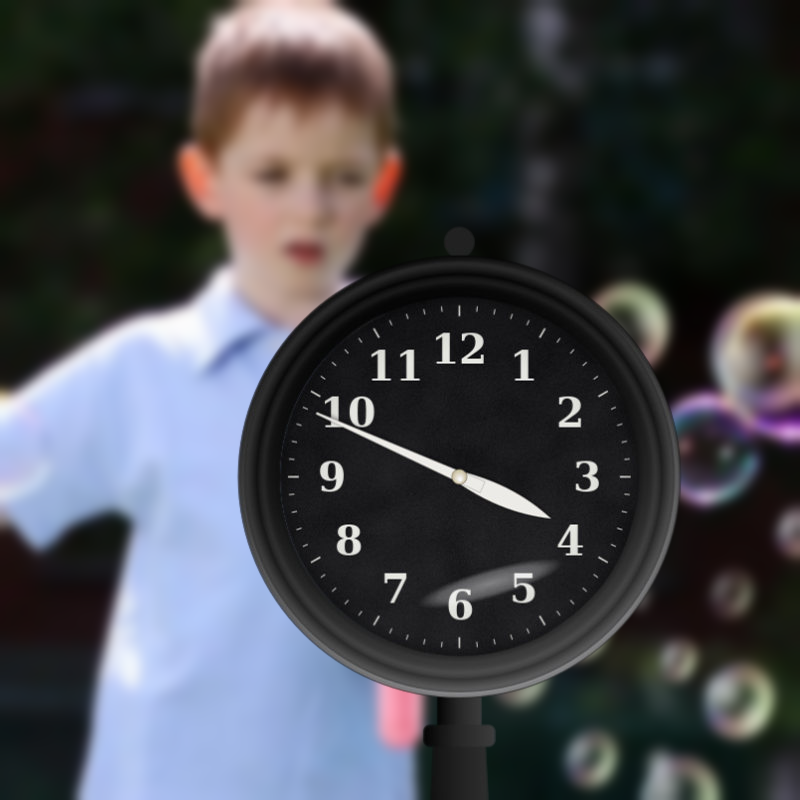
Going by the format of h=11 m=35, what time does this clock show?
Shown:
h=3 m=49
